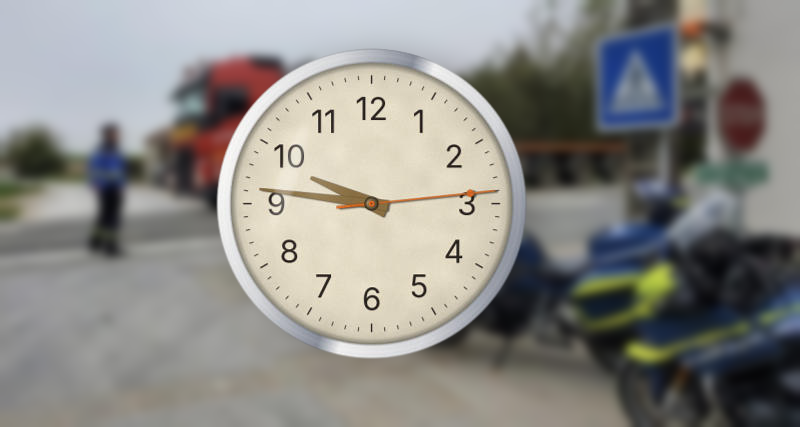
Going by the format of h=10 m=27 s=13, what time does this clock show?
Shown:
h=9 m=46 s=14
